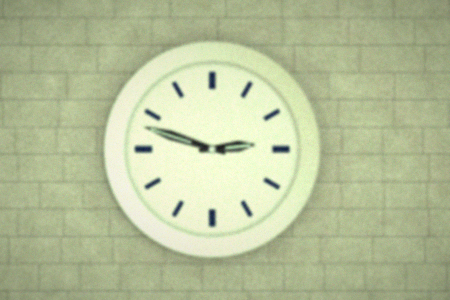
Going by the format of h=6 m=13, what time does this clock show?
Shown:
h=2 m=48
